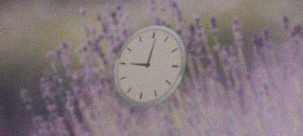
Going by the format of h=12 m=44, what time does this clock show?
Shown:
h=9 m=1
